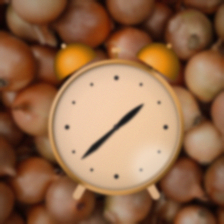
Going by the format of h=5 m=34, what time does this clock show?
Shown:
h=1 m=38
